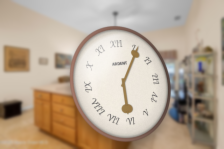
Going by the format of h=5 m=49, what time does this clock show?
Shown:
h=6 m=6
